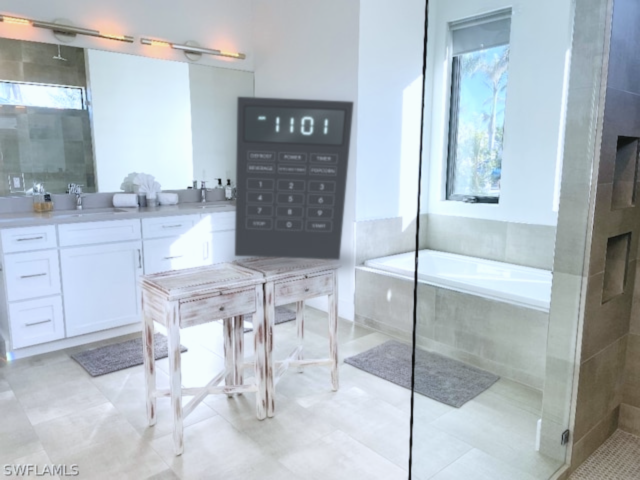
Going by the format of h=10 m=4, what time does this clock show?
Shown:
h=11 m=1
